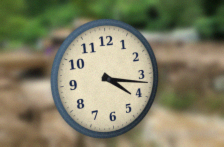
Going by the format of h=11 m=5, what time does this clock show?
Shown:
h=4 m=17
